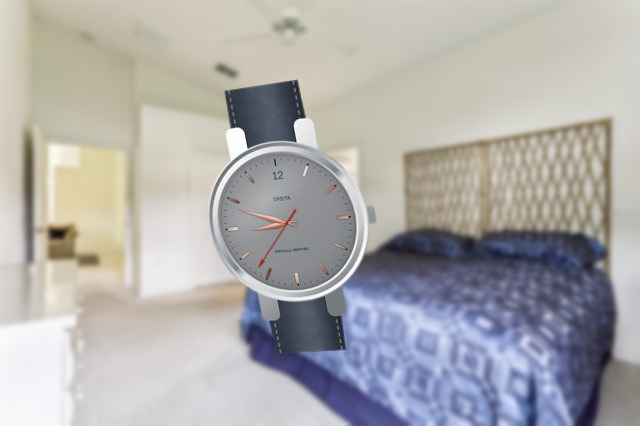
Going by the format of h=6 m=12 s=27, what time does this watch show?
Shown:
h=8 m=48 s=37
